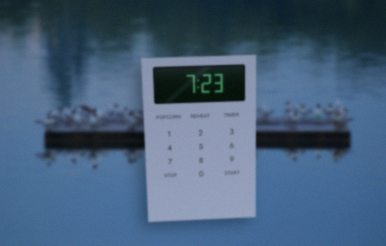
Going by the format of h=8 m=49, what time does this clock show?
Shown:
h=7 m=23
